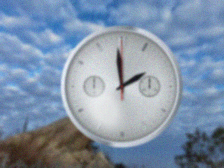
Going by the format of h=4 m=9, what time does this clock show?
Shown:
h=1 m=59
